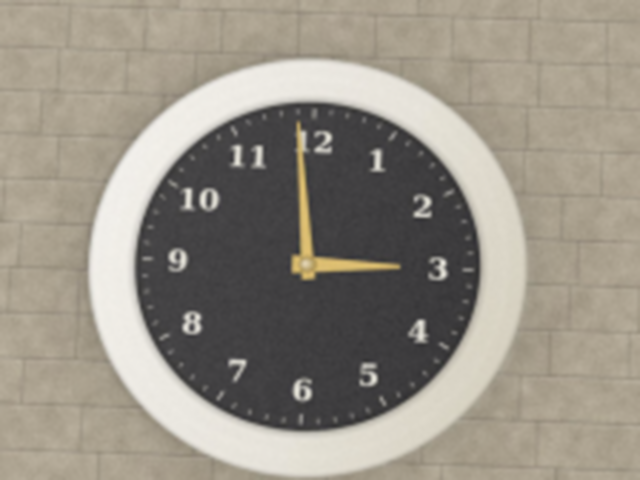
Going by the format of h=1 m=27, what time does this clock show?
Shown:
h=2 m=59
